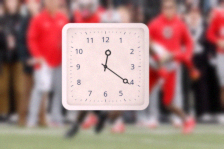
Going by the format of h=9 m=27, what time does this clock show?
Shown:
h=12 m=21
